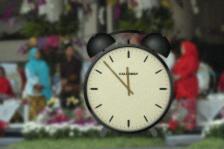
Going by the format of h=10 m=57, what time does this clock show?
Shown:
h=11 m=53
